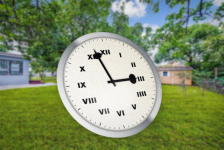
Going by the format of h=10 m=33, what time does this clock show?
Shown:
h=2 m=57
